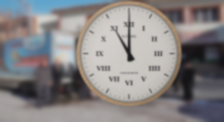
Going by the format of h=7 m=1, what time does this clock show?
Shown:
h=11 m=0
